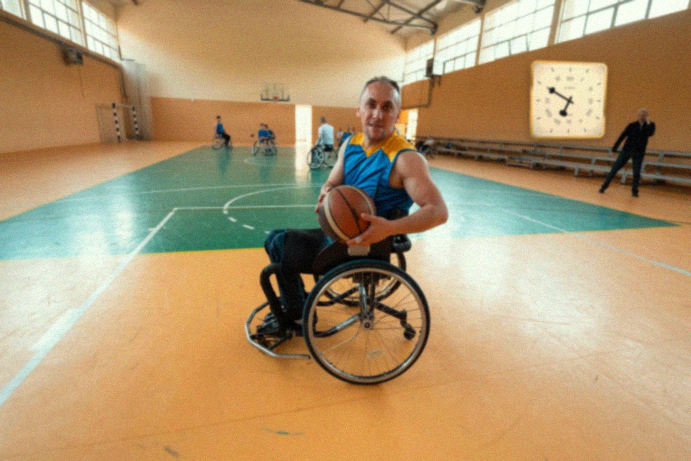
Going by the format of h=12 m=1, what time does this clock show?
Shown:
h=6 m=50
